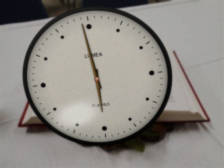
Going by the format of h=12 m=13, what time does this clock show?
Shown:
h=5 m=59
